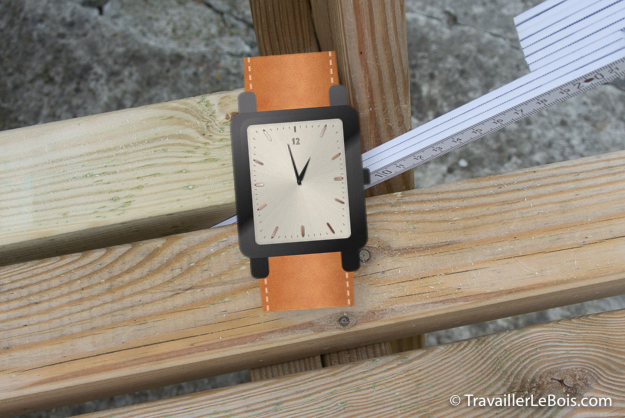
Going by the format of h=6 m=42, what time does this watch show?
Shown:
h=12 m=58
